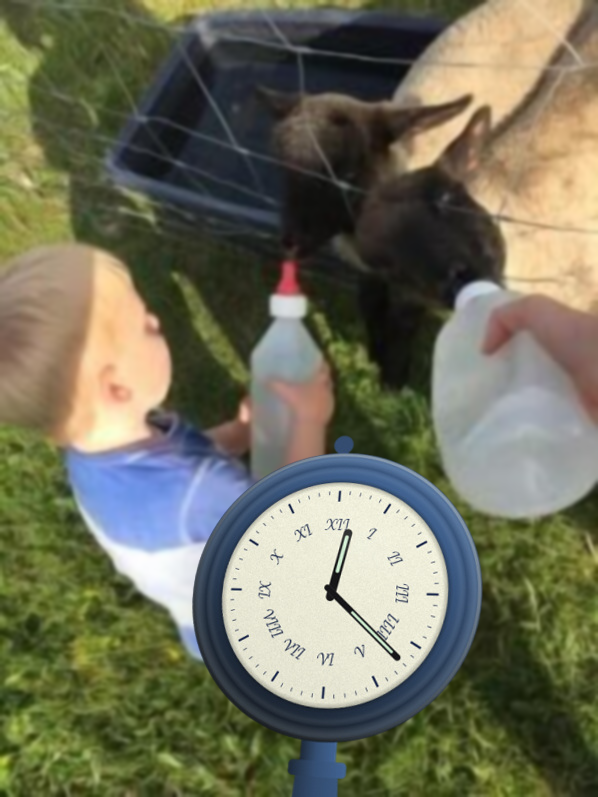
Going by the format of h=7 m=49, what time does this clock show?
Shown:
h=12 m=22
